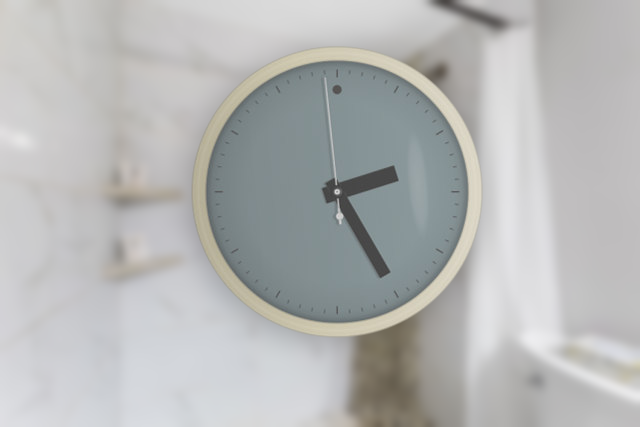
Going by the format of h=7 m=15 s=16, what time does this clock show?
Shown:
h=2 m=24 s=59
